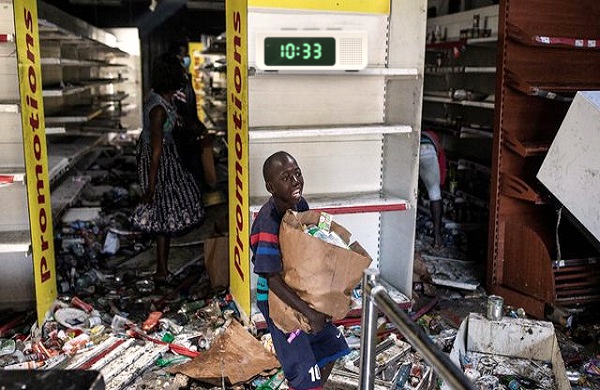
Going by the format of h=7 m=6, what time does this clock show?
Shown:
h=10 m=33
